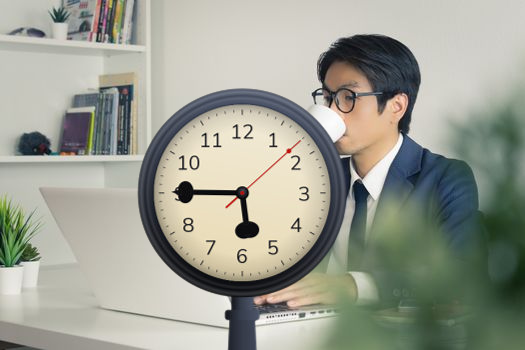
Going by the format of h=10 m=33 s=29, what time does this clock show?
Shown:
h=5 m=45 s=8
